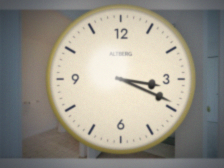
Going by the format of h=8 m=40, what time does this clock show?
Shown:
h=3 m=19
